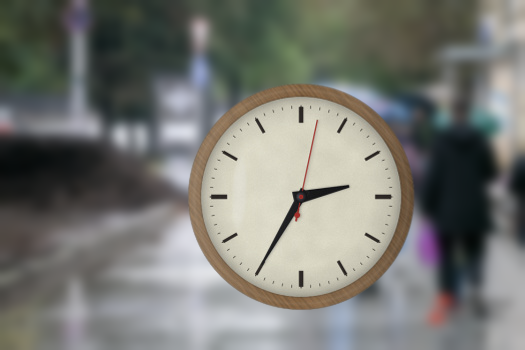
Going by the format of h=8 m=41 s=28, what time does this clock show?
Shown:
h=2 m=35 s=2
